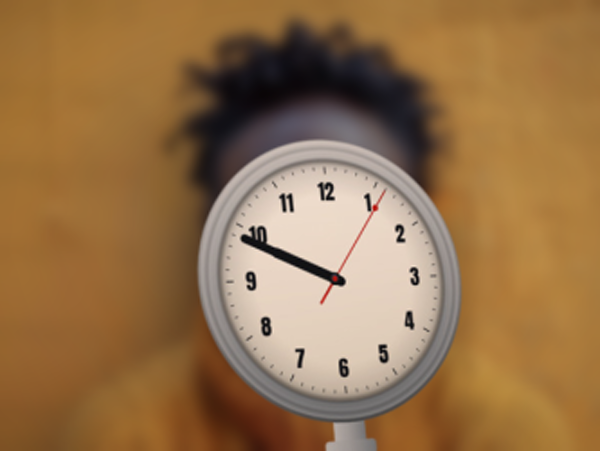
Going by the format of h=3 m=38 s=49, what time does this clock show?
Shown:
h=9 m=49 s=6
